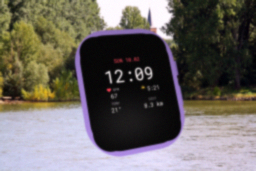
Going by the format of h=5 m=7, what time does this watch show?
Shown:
h=12 m=9
